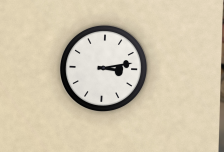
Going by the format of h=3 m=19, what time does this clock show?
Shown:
h=3 m=13
